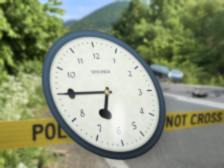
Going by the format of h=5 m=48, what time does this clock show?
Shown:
h=6 m=45
